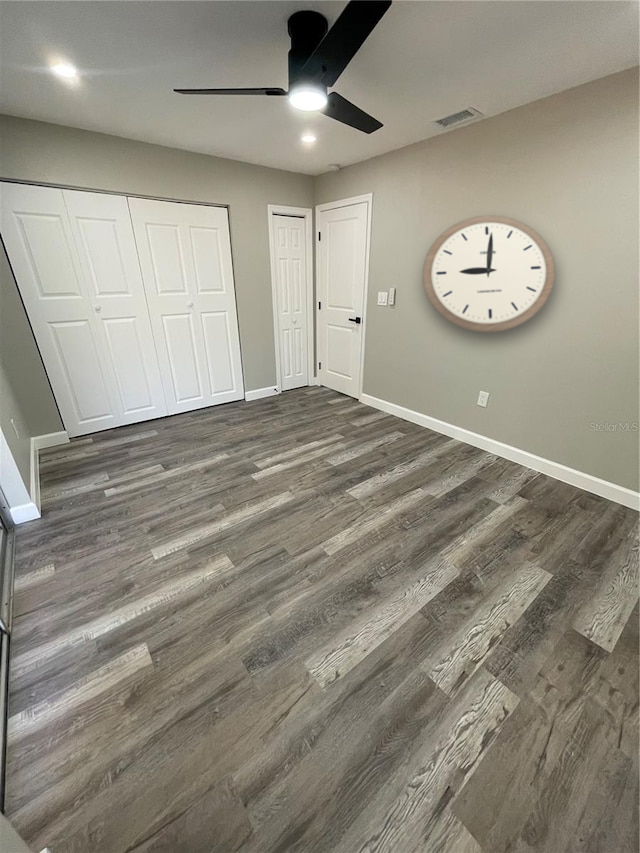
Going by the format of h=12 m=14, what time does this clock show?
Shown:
h=9 m=1
